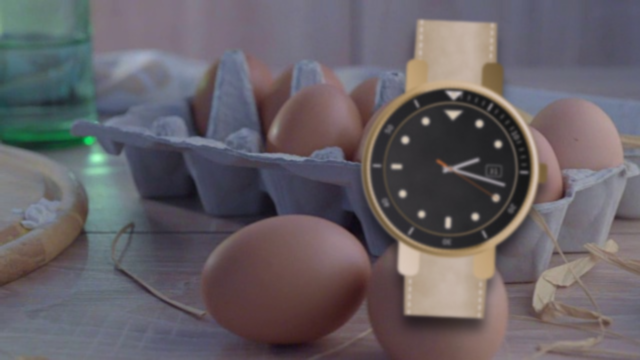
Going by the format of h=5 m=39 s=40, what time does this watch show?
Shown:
h=2 m=17 s=20
